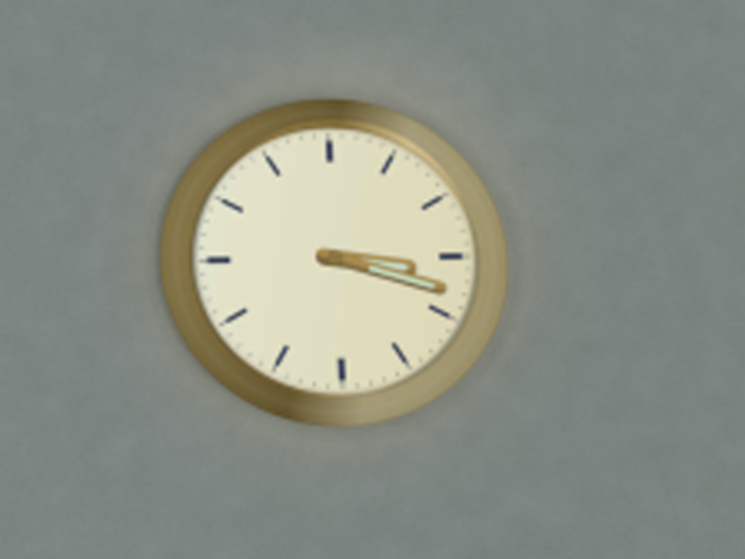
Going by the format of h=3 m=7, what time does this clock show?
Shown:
h=3 m=18
